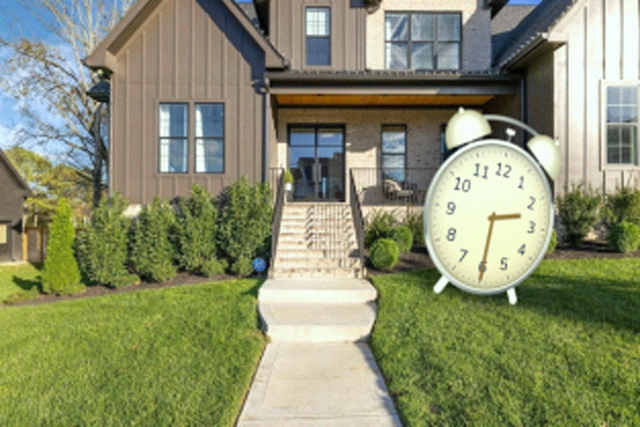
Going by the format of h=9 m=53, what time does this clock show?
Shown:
h=2 m=30
